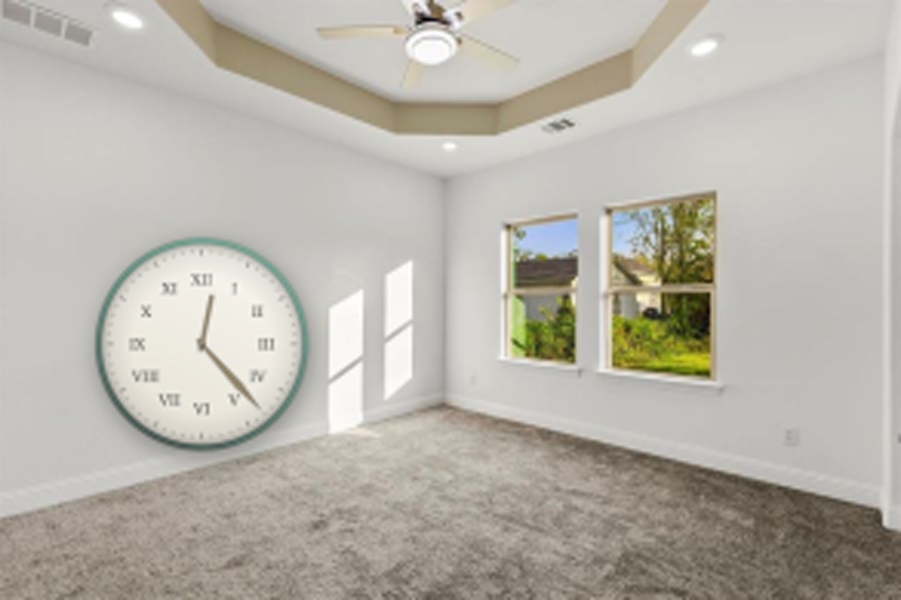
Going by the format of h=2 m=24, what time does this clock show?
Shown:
h=12 m=23
